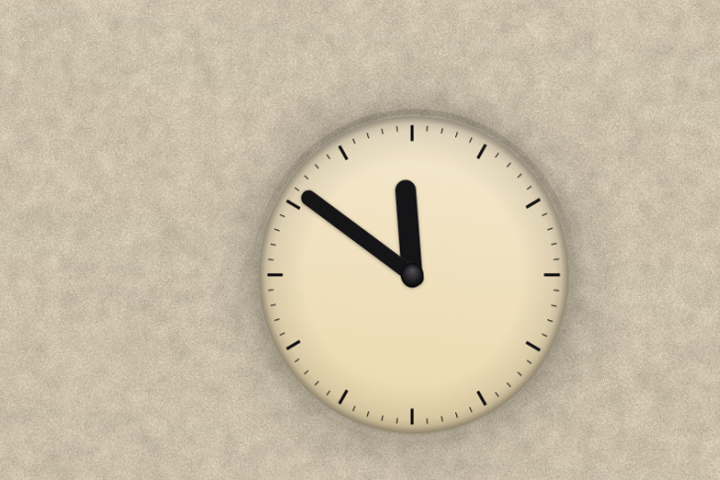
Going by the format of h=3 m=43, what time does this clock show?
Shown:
h=11 m=51
